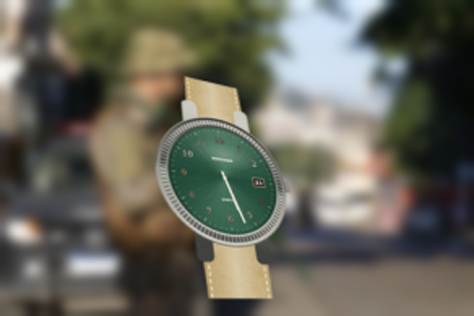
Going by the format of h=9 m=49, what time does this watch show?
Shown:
h=5 m=27
